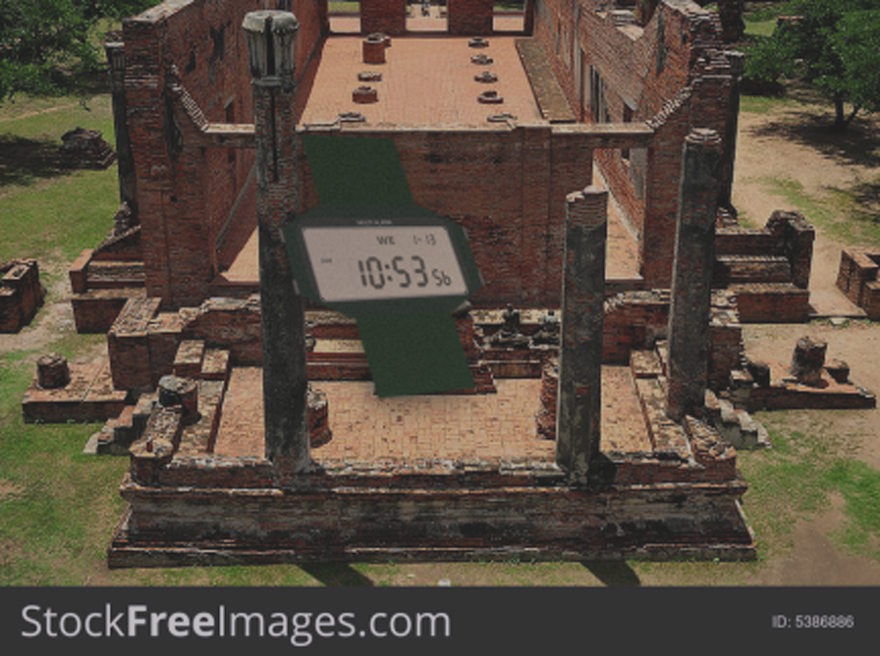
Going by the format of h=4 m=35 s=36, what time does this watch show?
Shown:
h=10 m=53 s=56
